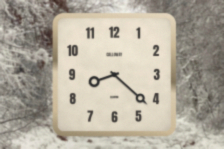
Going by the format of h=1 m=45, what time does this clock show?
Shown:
h=8 m=22
